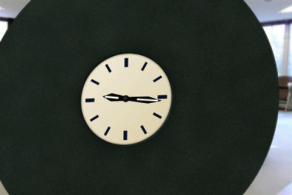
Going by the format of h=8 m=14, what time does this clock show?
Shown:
h=9 m=16
